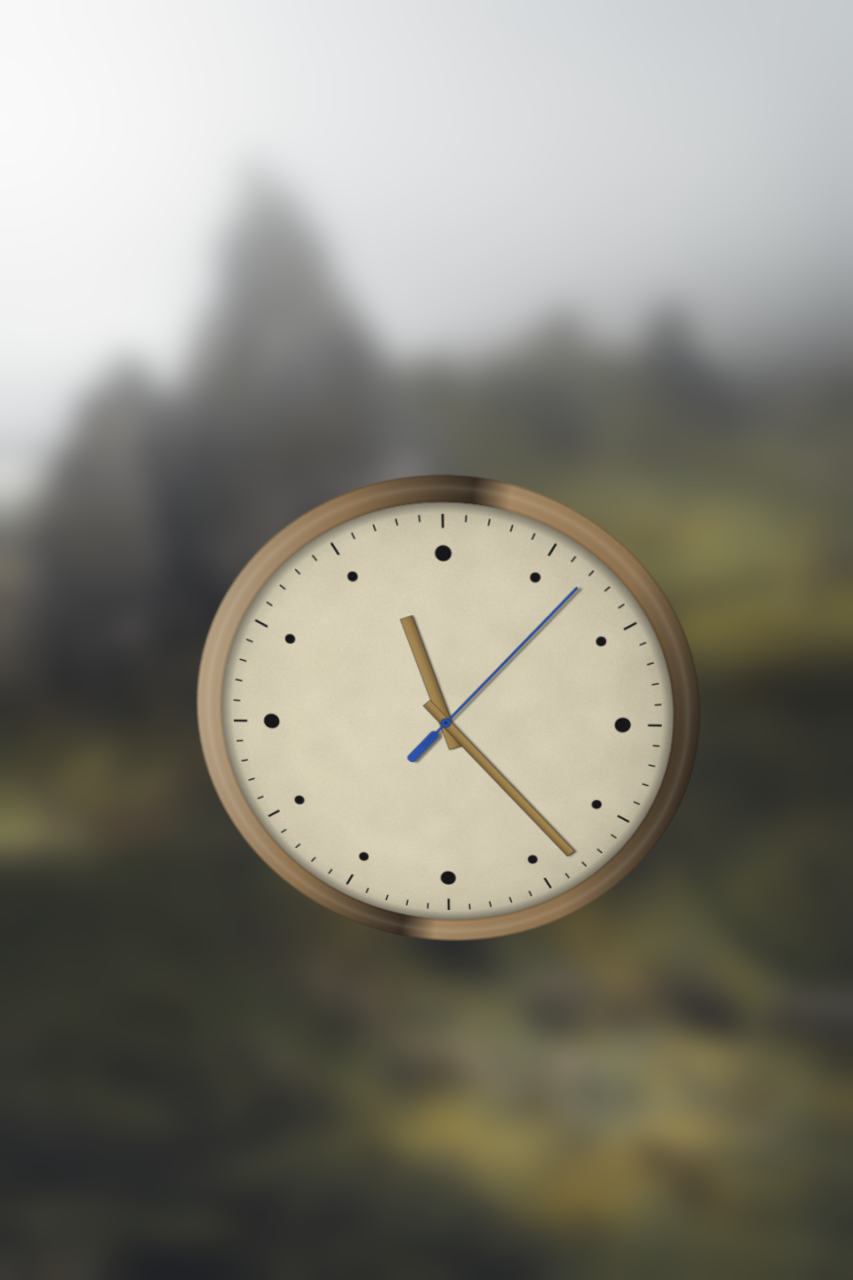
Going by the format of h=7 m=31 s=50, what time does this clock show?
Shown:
h=11 m=23 s=7
